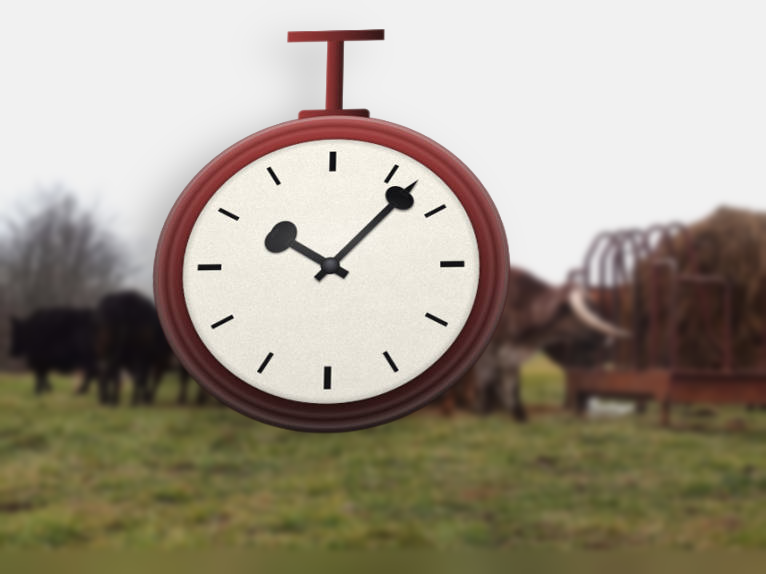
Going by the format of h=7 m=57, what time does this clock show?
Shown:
h=10 m=7
